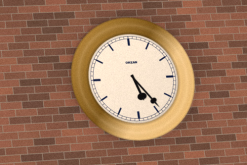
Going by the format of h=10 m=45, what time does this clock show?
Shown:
h=5 m=24
